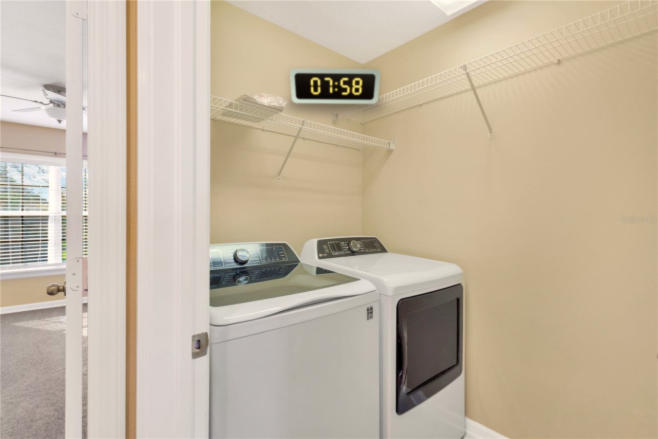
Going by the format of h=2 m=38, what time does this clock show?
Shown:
h=7 m=58
